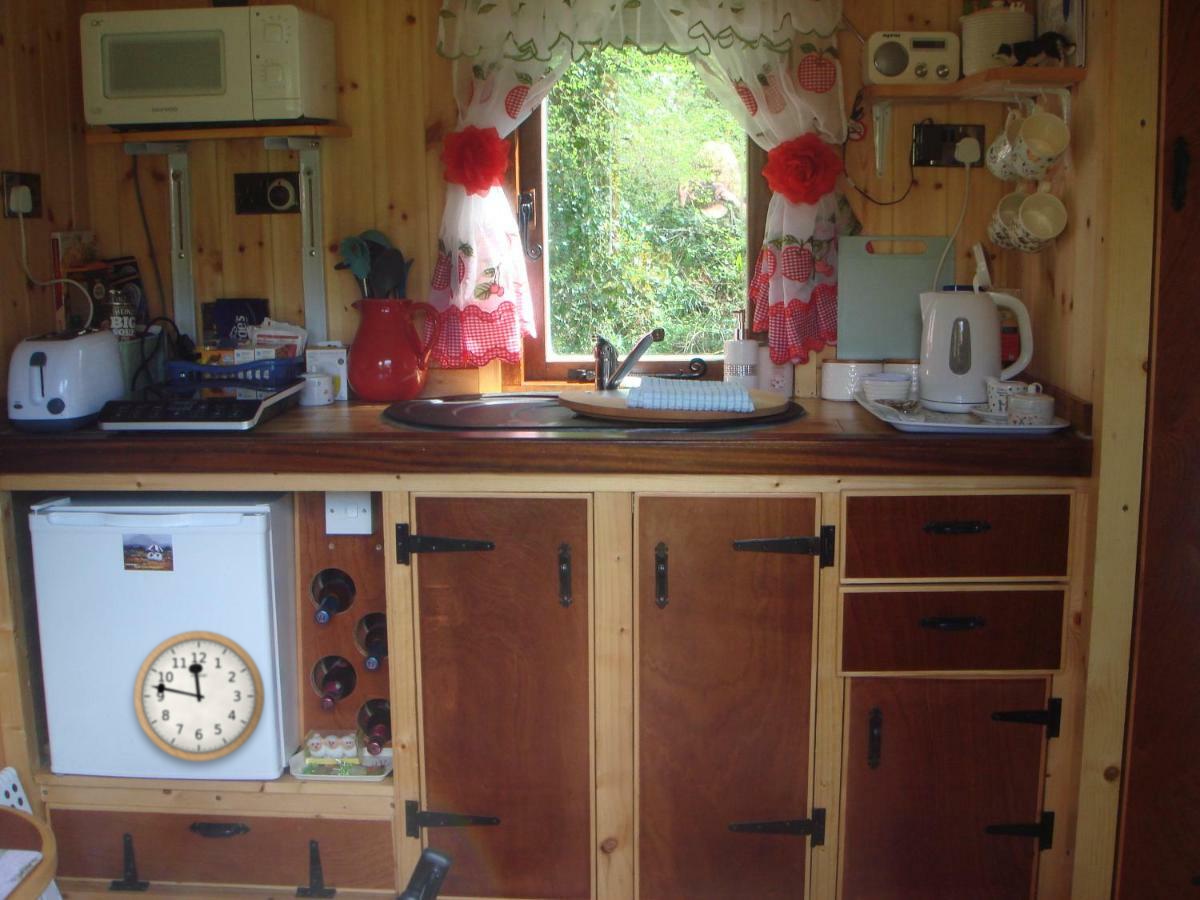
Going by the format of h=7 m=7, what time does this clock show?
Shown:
h=11 m=47
